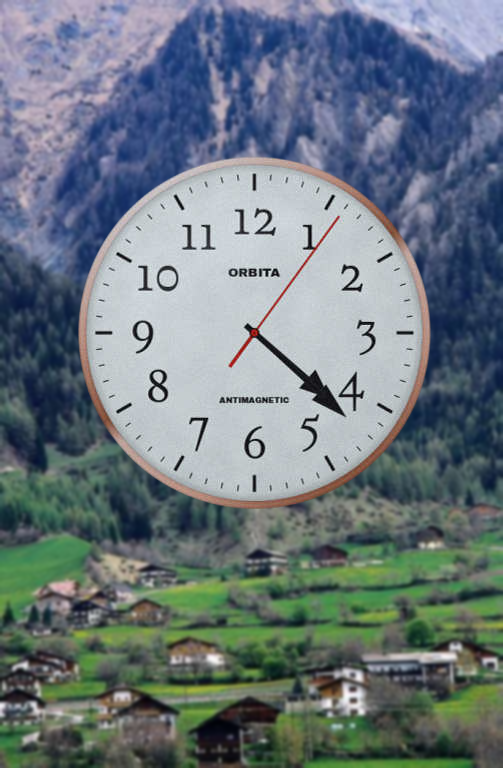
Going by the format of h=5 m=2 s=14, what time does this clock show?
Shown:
h=4 m=22 s=6
